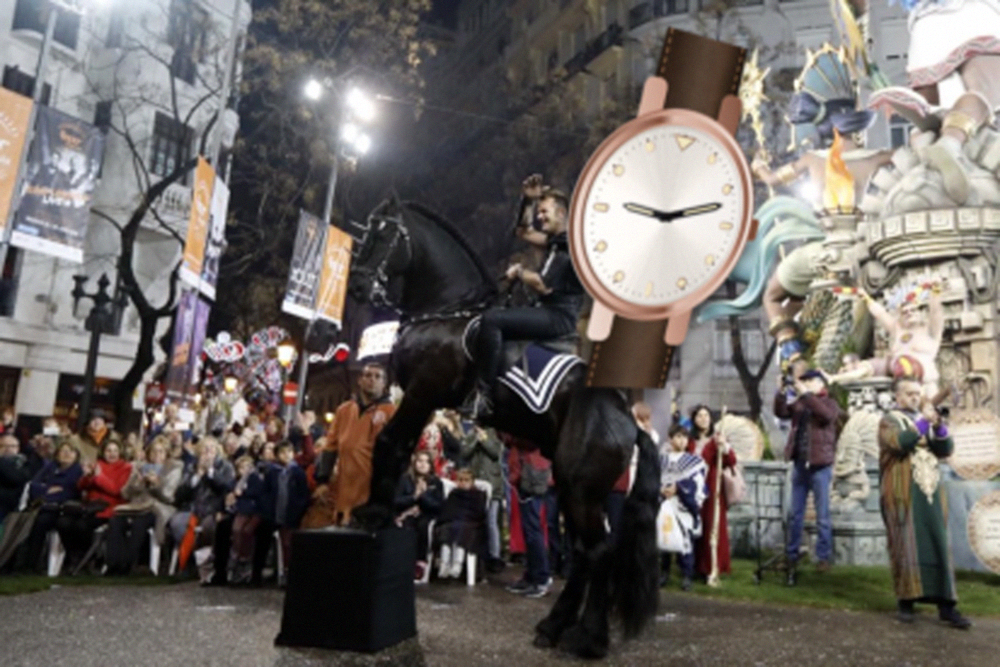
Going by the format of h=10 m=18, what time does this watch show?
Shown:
h=9 m=12
